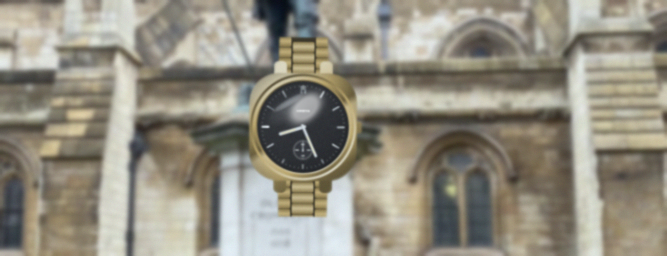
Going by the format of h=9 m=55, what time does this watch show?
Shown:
h=8 m=26
